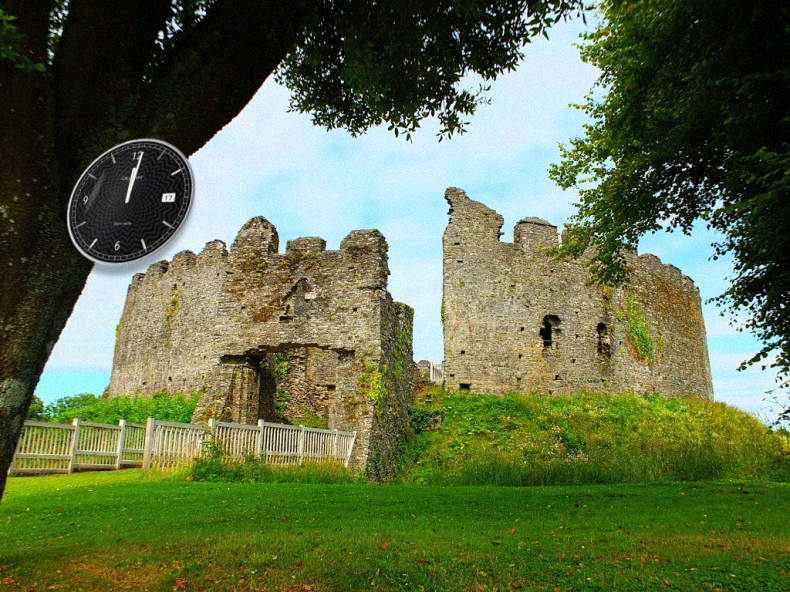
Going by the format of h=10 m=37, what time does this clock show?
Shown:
h=12 m=1
